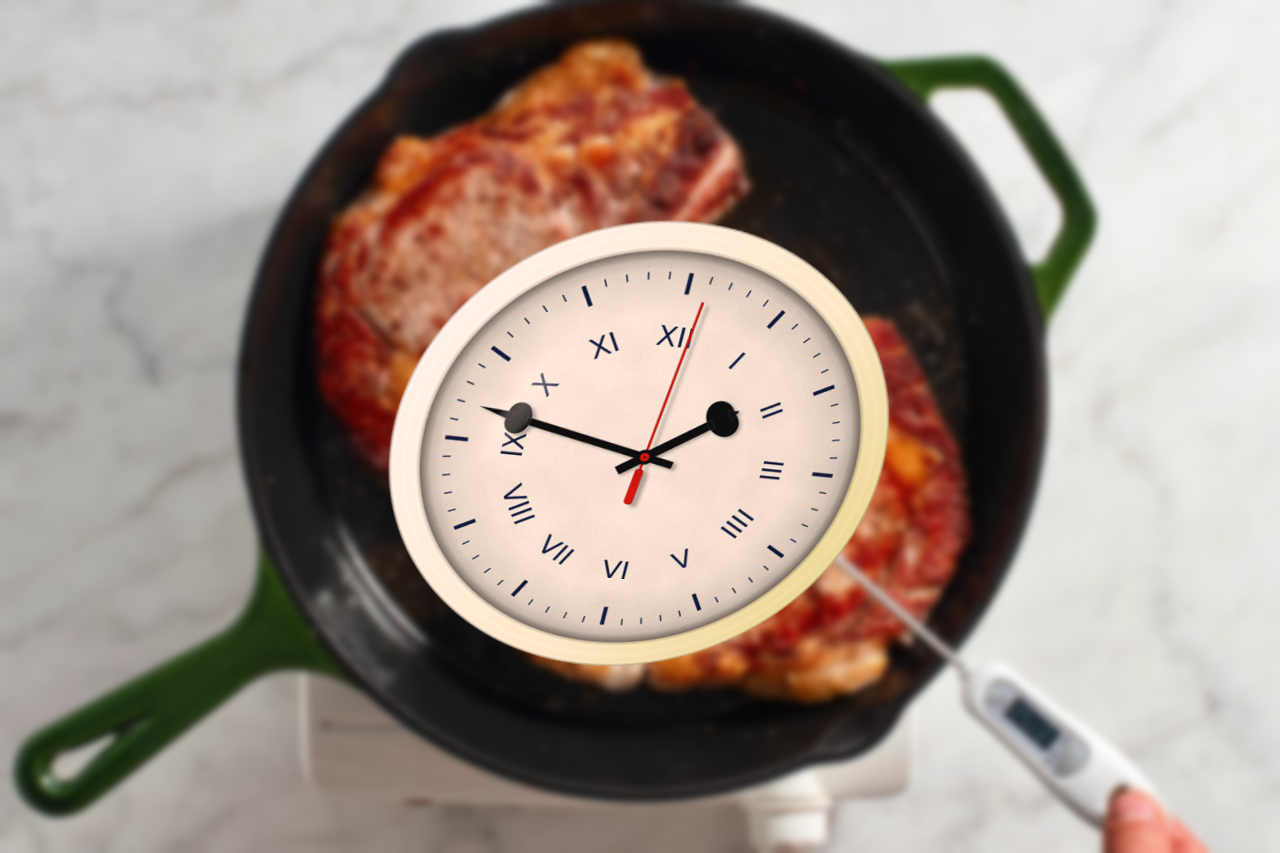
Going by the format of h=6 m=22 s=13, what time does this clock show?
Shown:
h=1 m=47 s=1
